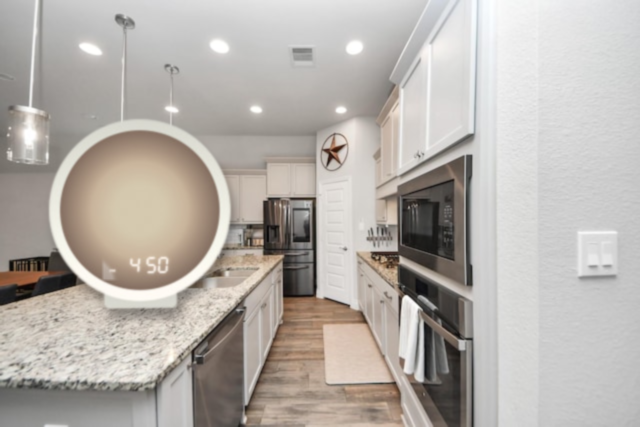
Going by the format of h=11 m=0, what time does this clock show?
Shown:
h=4 m=50
